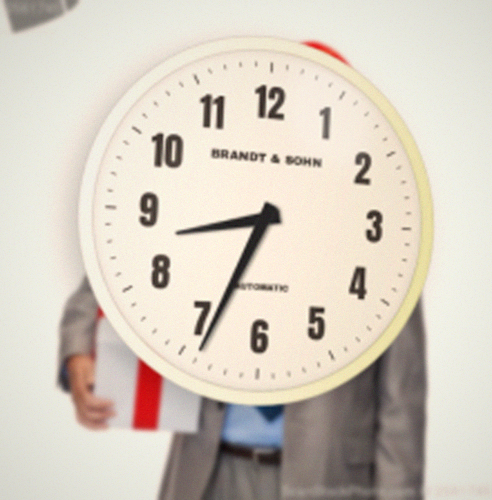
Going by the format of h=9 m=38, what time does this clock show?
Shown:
h=8 m=34
